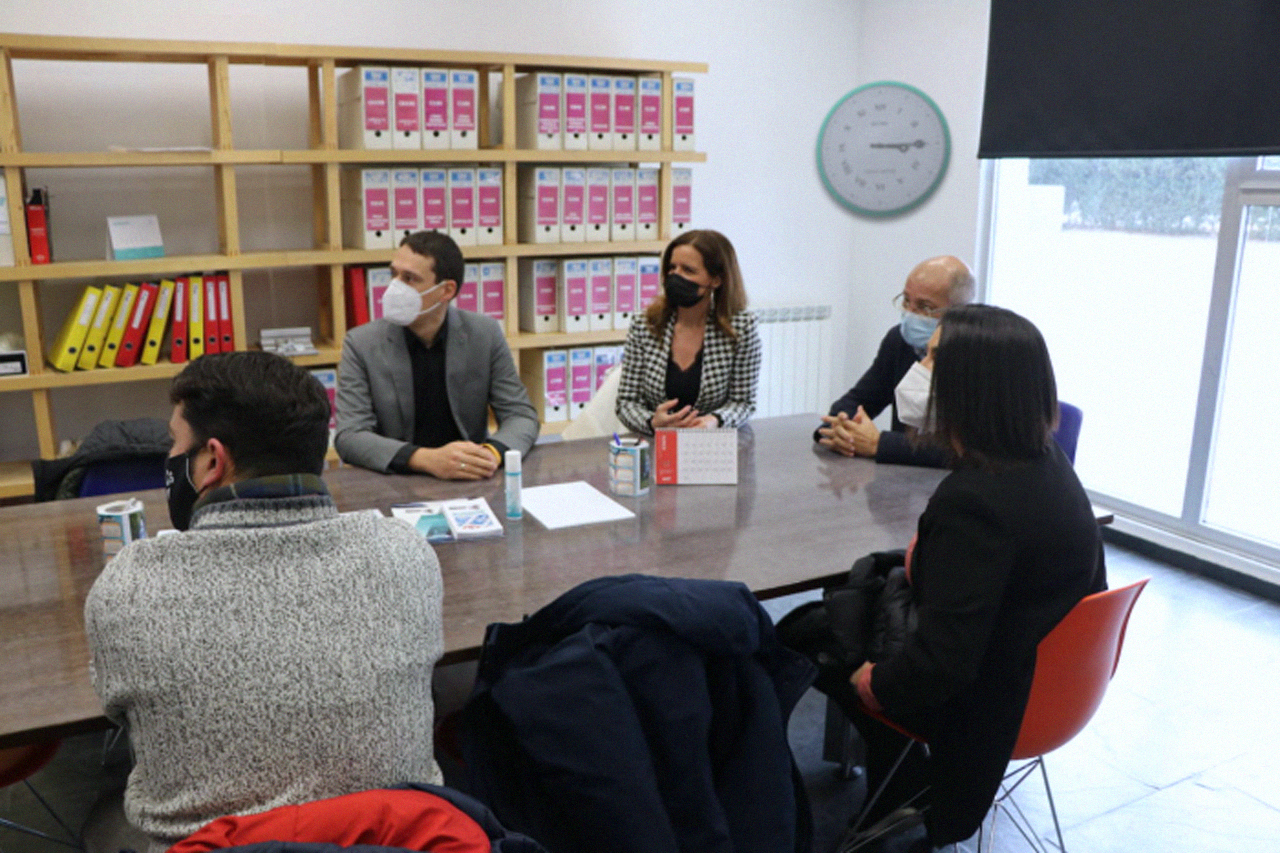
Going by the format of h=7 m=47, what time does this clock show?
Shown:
h=3 m=15
